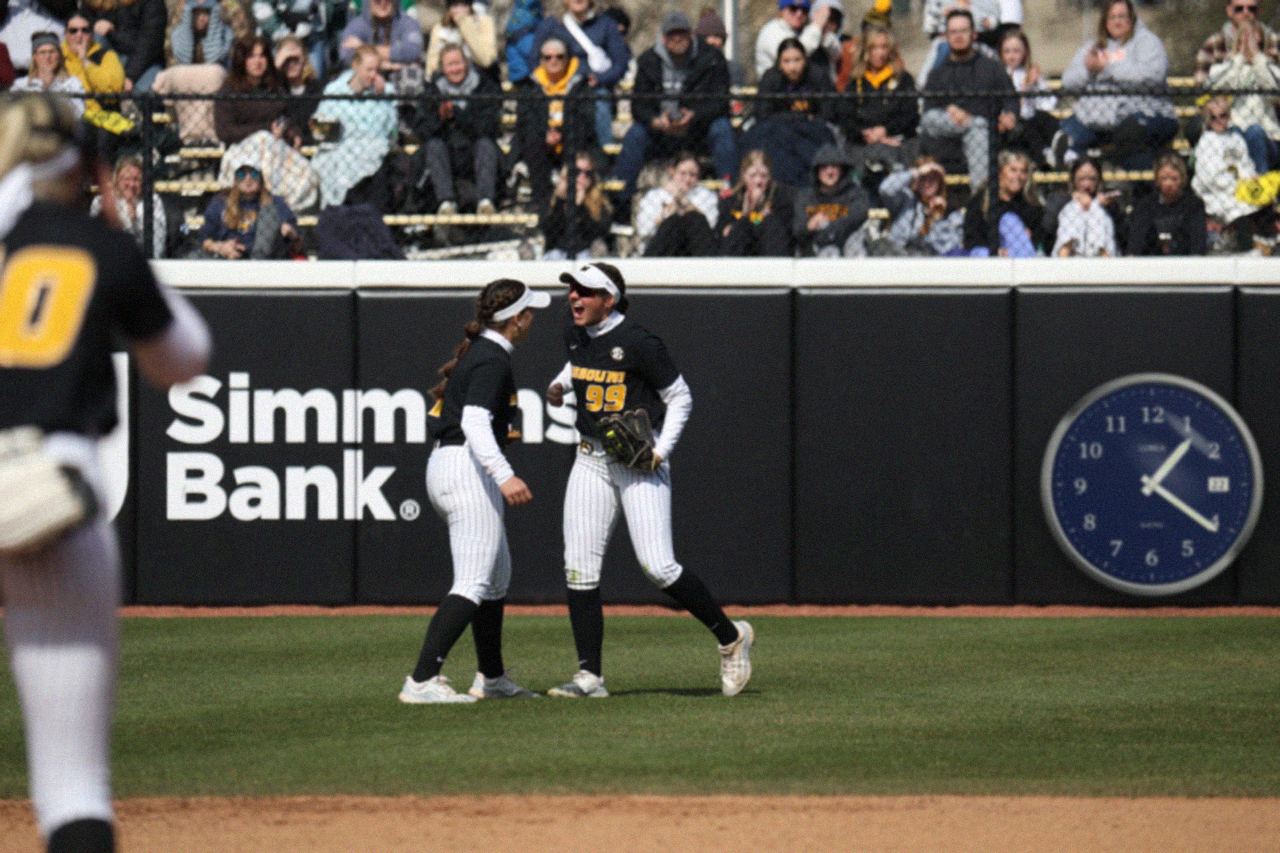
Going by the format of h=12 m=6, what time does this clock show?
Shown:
h=1 m=21
